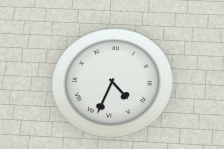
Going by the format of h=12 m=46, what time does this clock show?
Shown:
h=4 m=33
